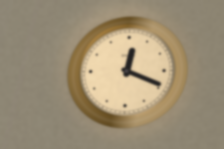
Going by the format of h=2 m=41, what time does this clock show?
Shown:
h=12 m=19
